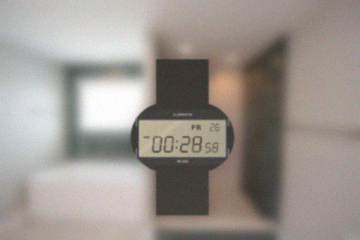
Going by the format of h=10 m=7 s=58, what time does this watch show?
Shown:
h=0 m=28 s=58
